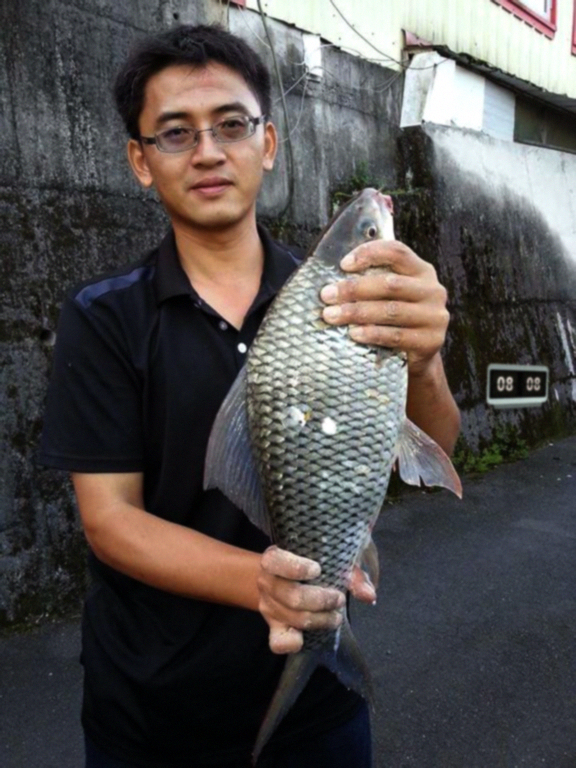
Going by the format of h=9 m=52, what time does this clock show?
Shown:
h=8 m=8
